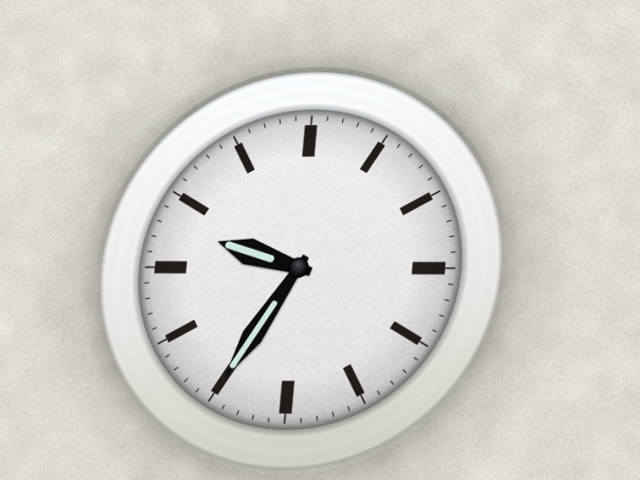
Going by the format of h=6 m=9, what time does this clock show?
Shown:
h=9 m=35
